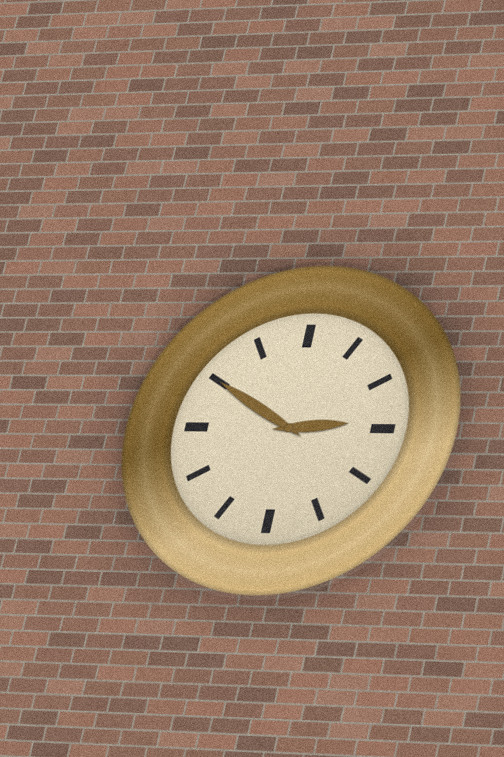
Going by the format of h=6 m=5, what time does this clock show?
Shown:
h=2 m=50
